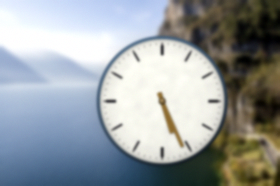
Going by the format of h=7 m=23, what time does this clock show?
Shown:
h=5 m=26
